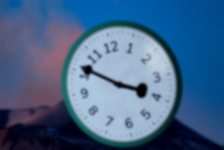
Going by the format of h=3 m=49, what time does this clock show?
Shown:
h=3 m=51
